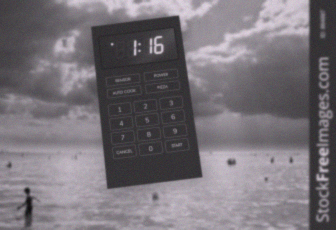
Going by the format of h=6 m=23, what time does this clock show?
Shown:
h=1 m=16
